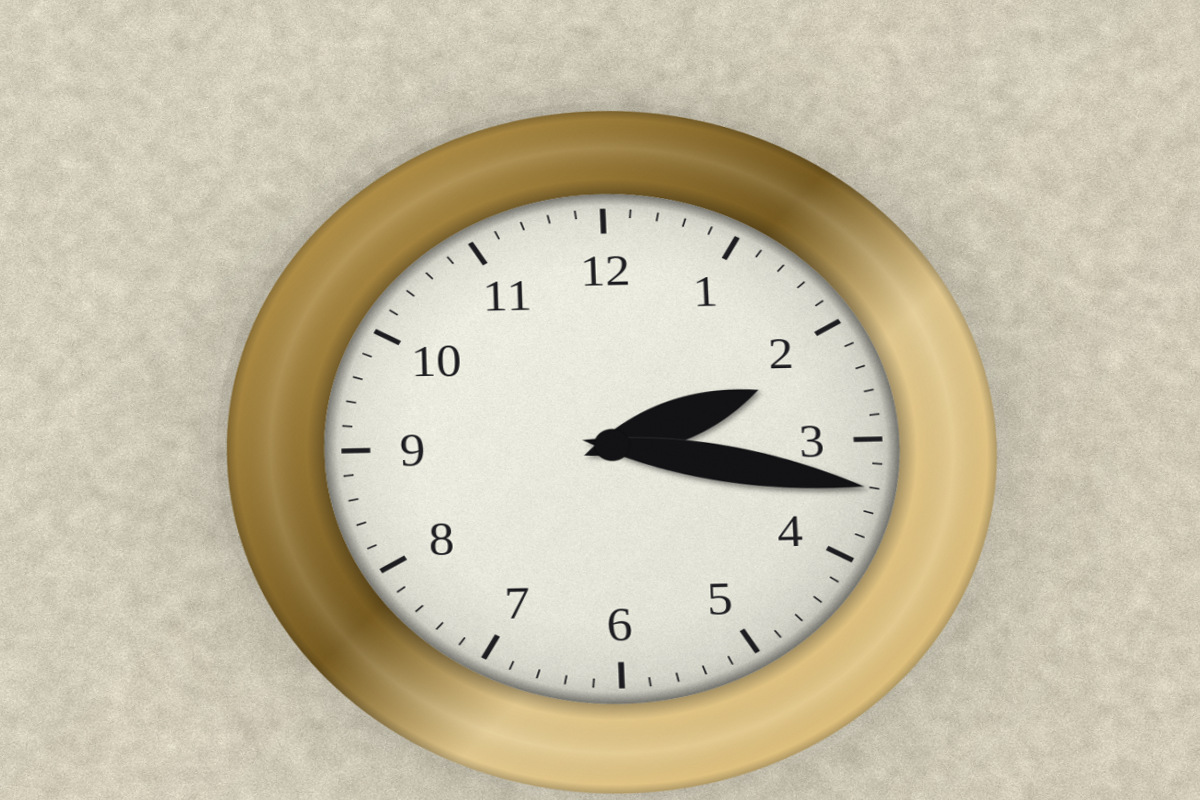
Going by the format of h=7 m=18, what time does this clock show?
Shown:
h=2 m=17
